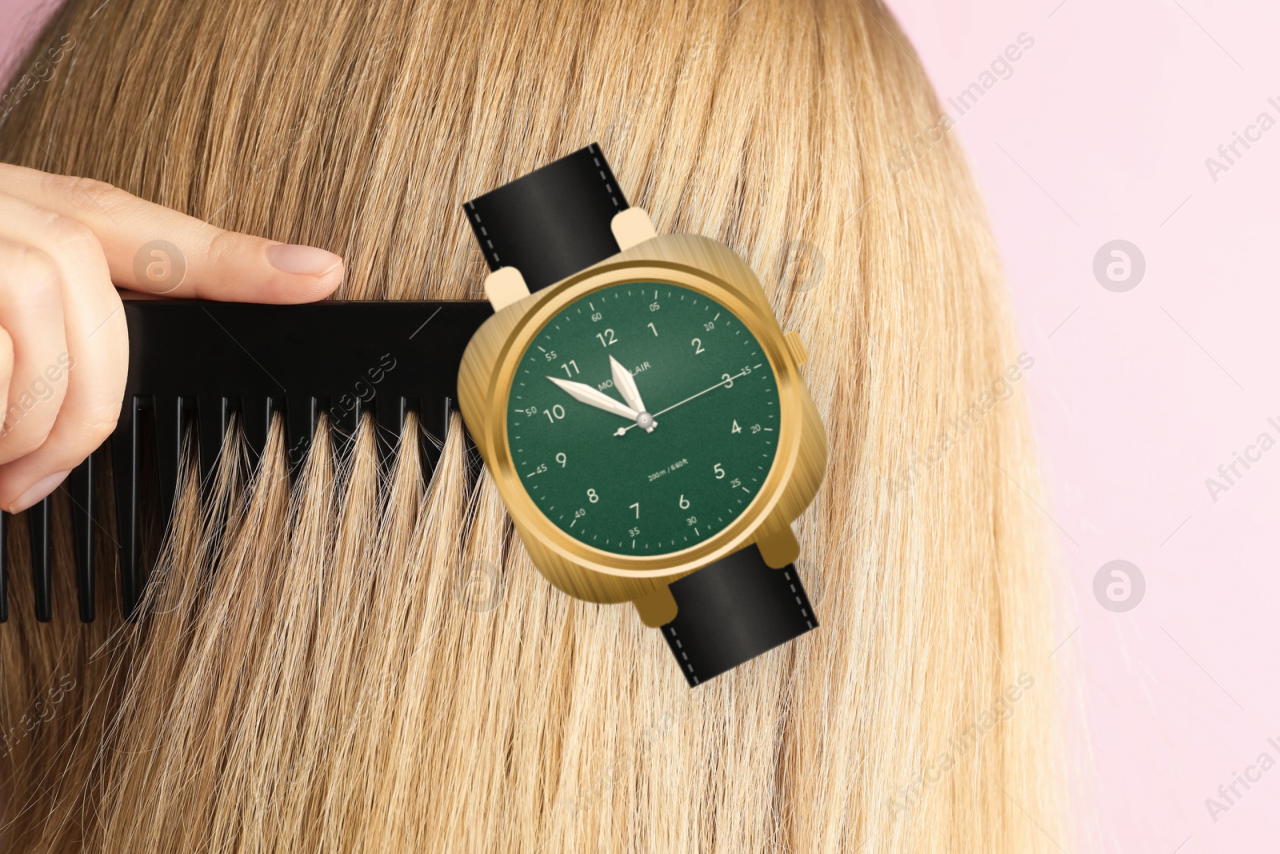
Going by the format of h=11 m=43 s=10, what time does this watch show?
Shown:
h=11 m=53 s=15
